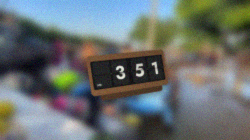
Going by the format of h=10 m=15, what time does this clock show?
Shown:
h=3 m=51
